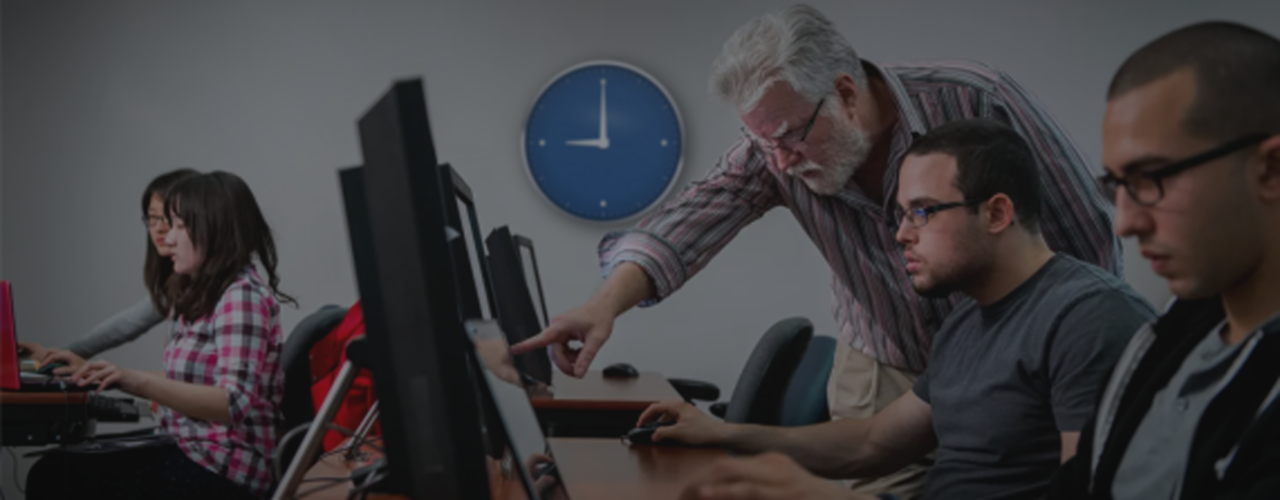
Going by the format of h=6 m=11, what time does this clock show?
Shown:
h=9 m=0
